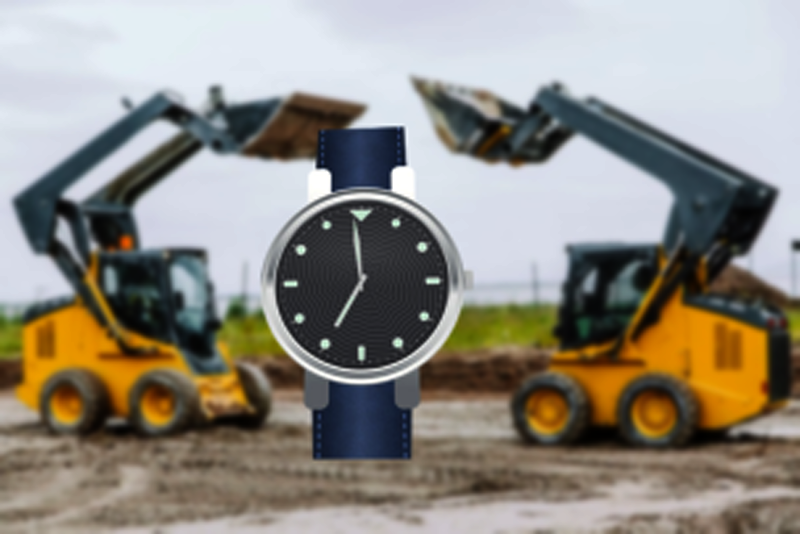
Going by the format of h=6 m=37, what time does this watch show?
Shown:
h=6 m=59
